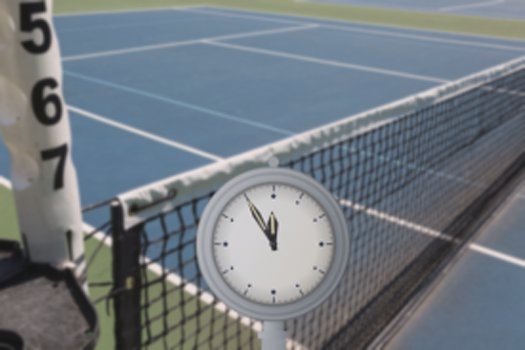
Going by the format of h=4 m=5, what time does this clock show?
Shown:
h=11 m=55
